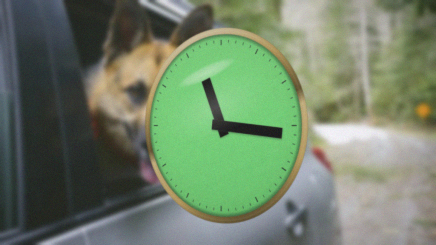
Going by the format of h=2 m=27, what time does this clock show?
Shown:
h=11 m=16
